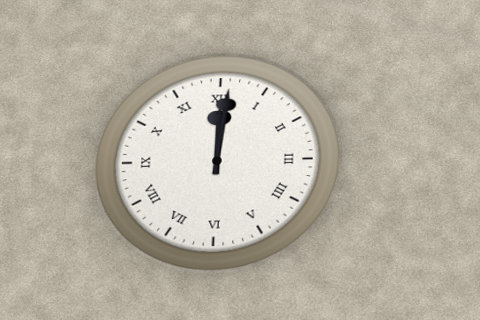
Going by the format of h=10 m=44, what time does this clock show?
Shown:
h=12 m=1
